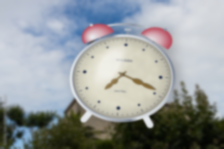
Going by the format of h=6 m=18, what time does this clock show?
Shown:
h=7 m=19
